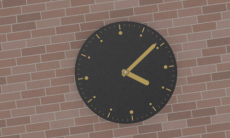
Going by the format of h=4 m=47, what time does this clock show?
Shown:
h=4 m=9
